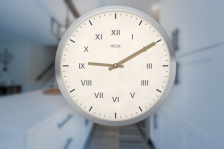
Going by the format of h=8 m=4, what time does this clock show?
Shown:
h=9 m=10
